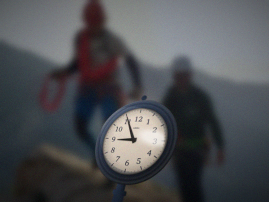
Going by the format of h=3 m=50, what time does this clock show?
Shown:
h=8 m=55
